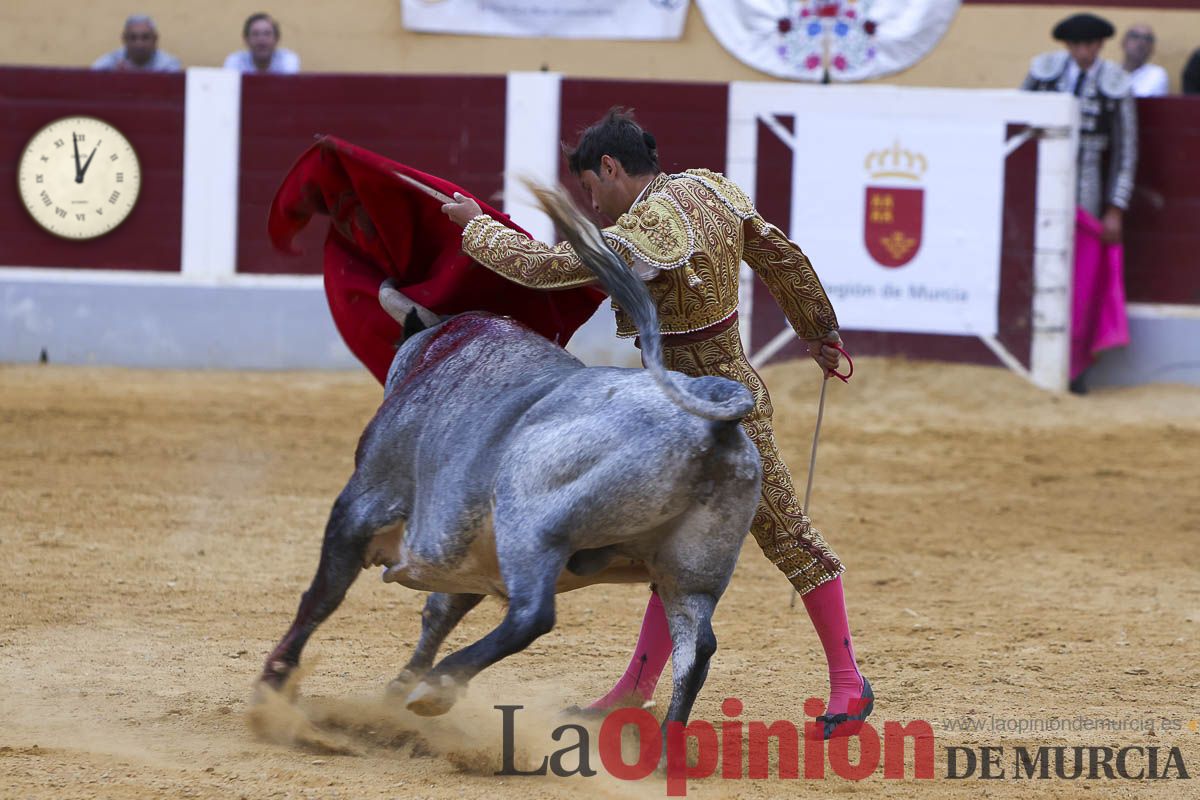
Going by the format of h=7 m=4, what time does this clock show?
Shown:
h=12 m=59
